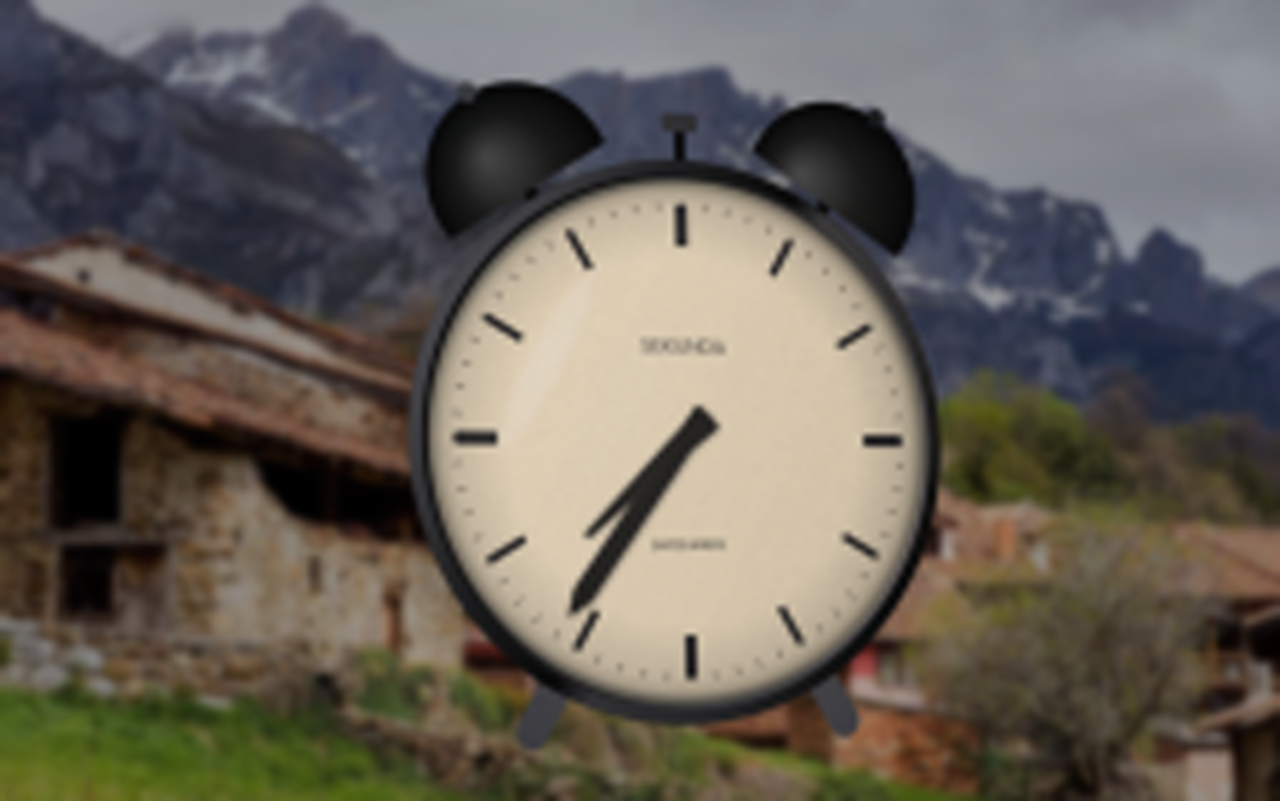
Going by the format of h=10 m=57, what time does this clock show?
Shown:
h=7 m=36
